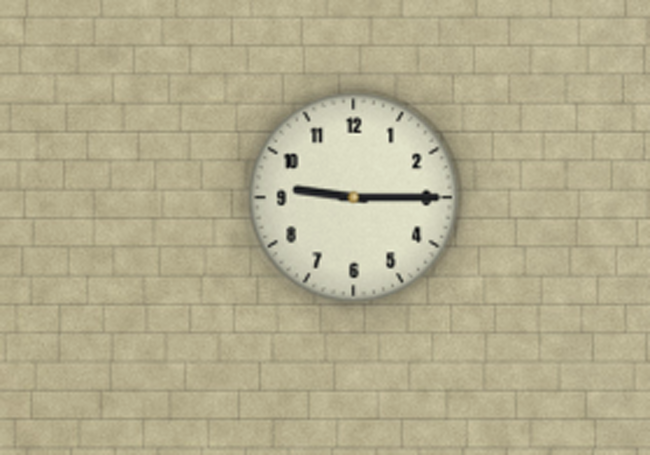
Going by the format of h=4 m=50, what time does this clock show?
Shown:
h=9 m=15
